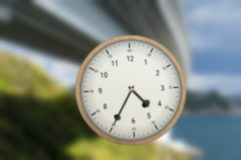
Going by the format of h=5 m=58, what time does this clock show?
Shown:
h=4 m=35
